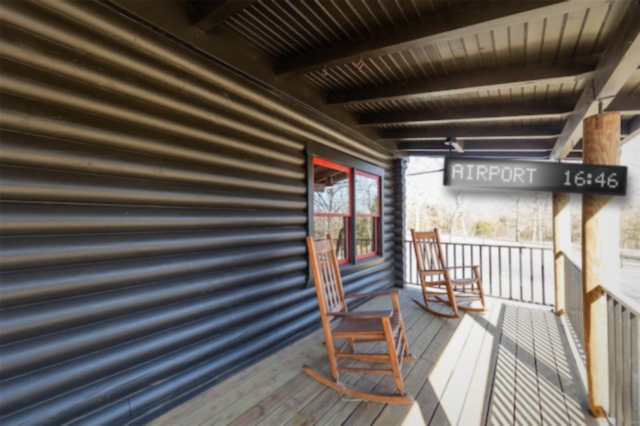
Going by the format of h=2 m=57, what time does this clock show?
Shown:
h=16 m=46
